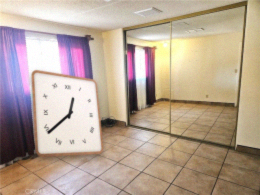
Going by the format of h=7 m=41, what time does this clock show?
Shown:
h=12 m=39
